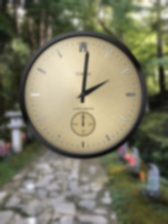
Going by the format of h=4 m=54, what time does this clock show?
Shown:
h=2 m=1
